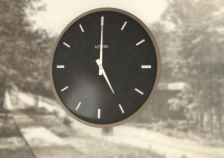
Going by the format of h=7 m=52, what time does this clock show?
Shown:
h=5 m=0
